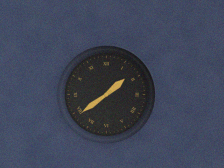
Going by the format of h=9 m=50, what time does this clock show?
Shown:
h=1 m=39
